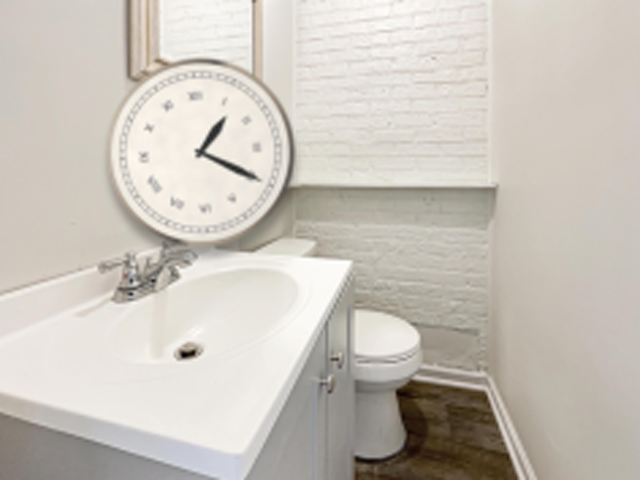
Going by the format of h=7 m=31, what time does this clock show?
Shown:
h=1 m=20
